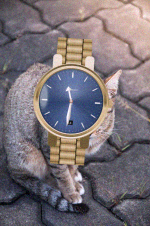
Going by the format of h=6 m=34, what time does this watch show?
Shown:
h=11 m=31
